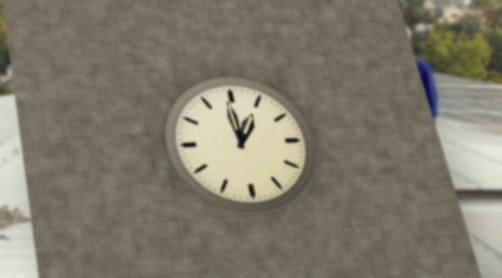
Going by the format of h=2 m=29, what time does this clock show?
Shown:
h=12 m=59
